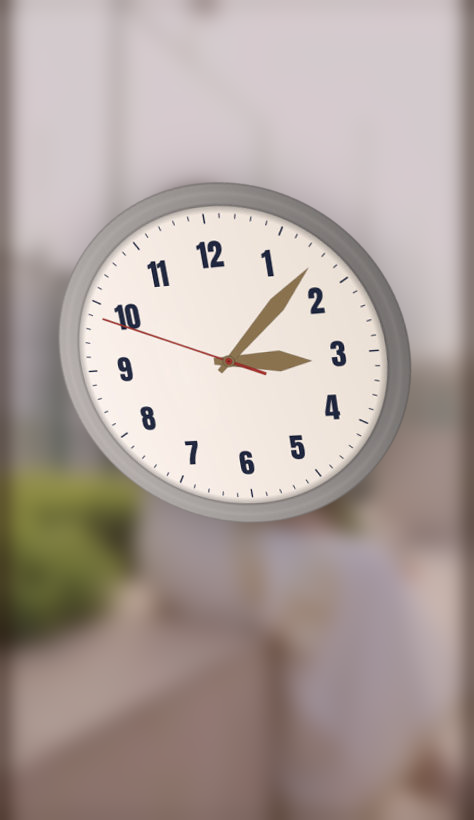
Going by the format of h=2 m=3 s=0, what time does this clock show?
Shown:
h=3 m=7 s=49
